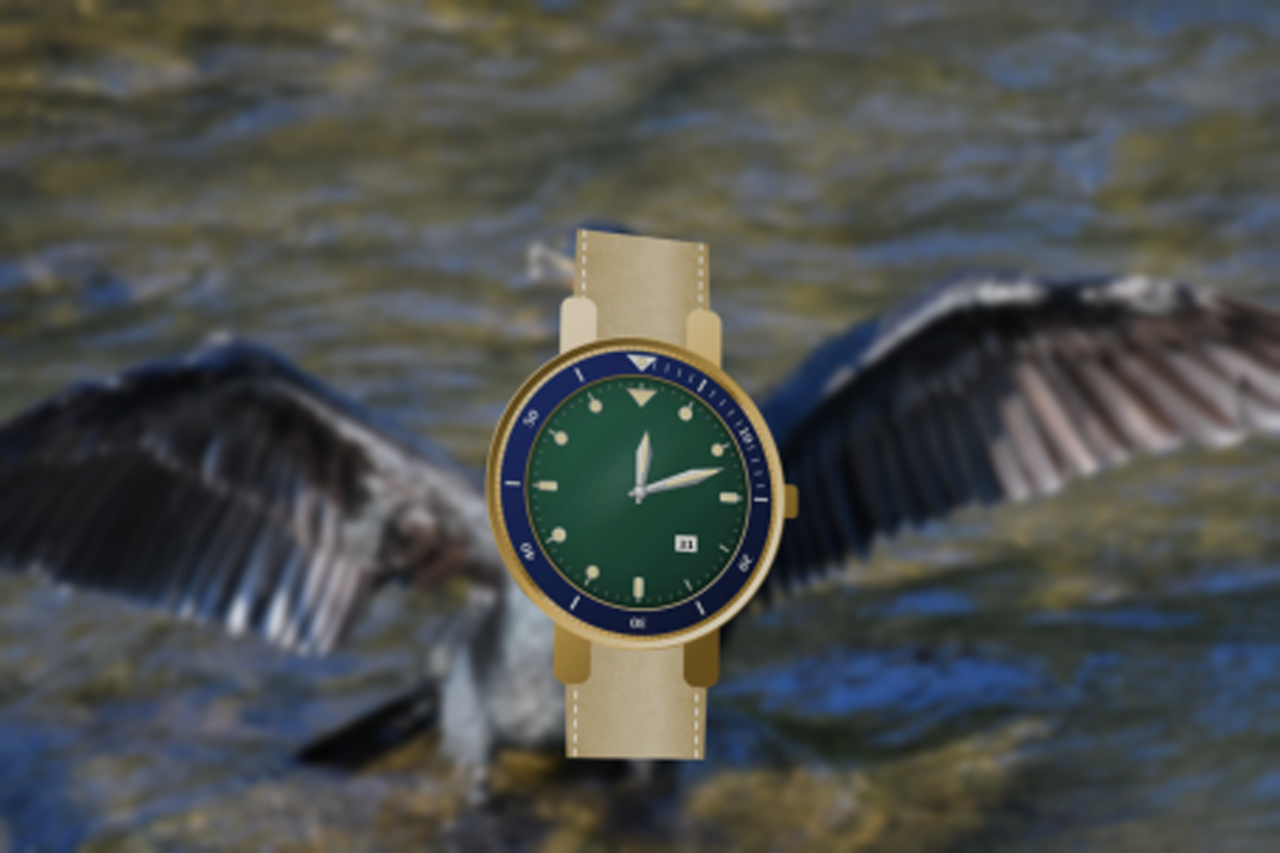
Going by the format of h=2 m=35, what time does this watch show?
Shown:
h=12 m=12
